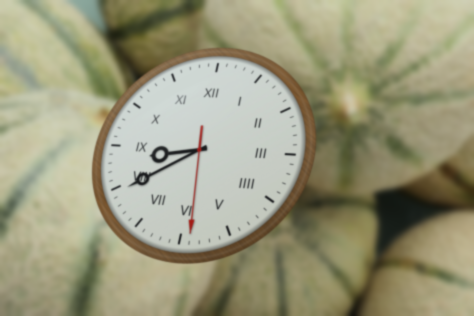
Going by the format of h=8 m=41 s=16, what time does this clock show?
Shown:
h=8 m=39 s=29
